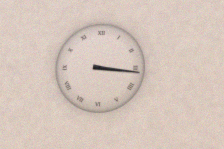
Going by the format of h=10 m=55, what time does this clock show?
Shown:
h=3 m=16
